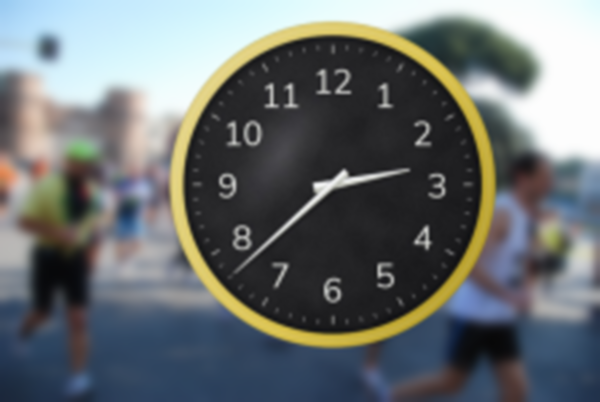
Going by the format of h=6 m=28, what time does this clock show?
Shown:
h=2 m=38
